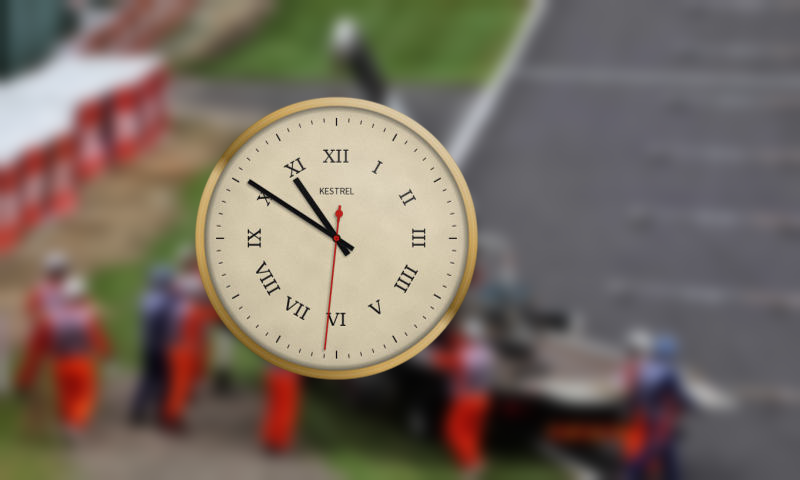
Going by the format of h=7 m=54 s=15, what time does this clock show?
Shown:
h=10 m=50 s=31
